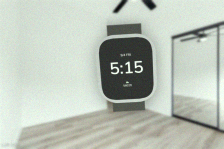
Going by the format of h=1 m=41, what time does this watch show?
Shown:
h=5 m=15
